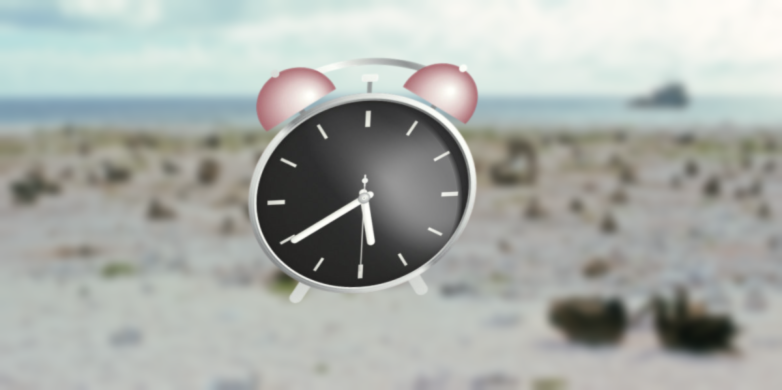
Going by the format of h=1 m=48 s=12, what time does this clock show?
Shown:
h=5 m=39 s=30
